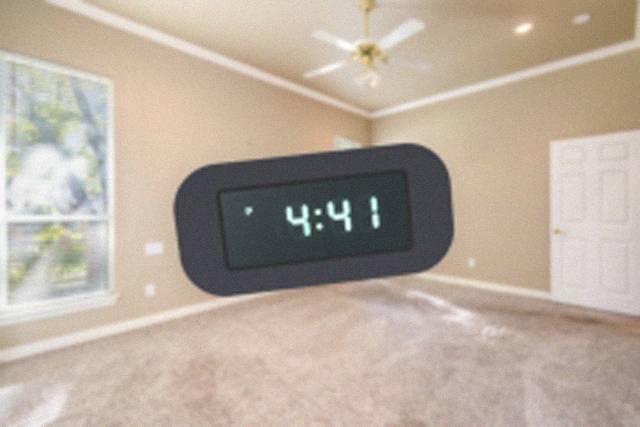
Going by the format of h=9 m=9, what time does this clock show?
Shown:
h=4 m=41
